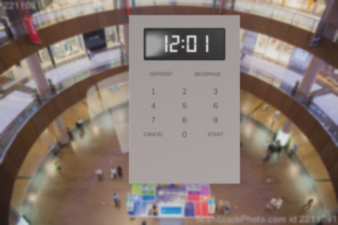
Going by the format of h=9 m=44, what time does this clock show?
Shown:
h=12 m=1
